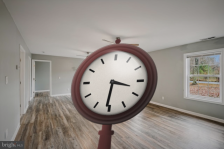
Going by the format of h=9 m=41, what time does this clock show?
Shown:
h=3 m=31
